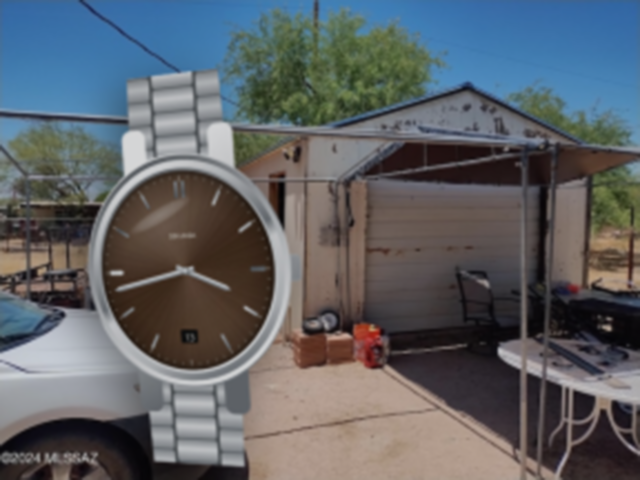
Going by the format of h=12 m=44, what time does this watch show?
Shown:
h=3 m=43
